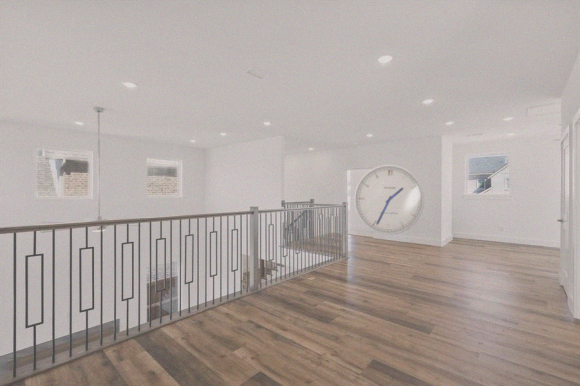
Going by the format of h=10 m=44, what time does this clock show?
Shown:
h=1 m=34
